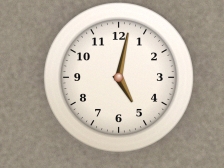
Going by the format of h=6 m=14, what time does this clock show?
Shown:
h=5 m=2
